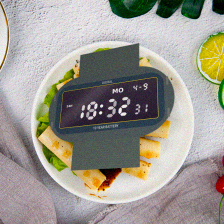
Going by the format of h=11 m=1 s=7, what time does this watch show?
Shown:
h=18 m=32 s=31
